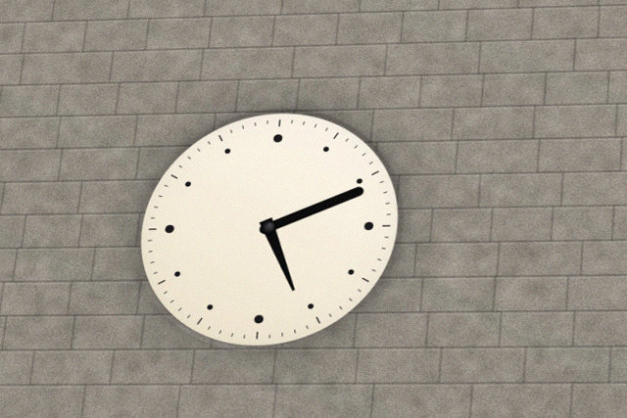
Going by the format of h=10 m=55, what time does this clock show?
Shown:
h=5 m=11
